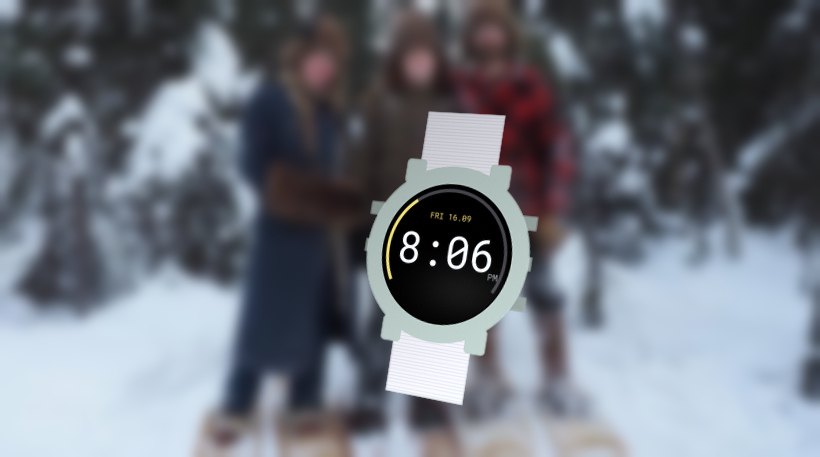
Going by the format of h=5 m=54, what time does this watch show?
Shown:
h=8 m=6
